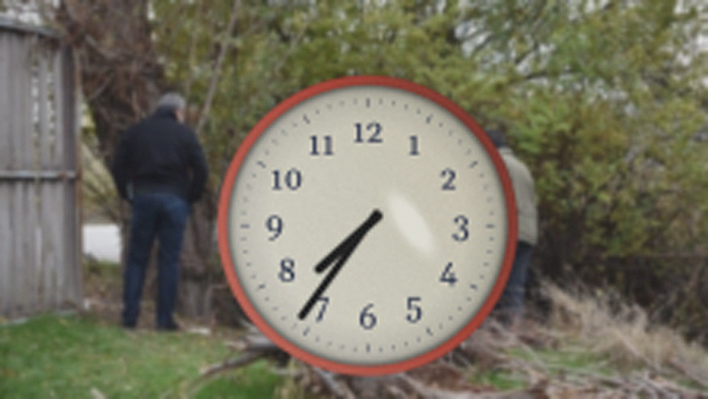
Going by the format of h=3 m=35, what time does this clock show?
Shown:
h=7 m=36
